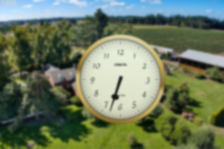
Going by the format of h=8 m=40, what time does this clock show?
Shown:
h=6 m=33
